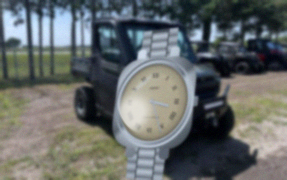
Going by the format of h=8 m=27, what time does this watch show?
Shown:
h=3 m=26
